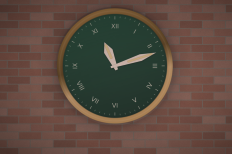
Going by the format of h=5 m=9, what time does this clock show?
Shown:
h=11 m=12
